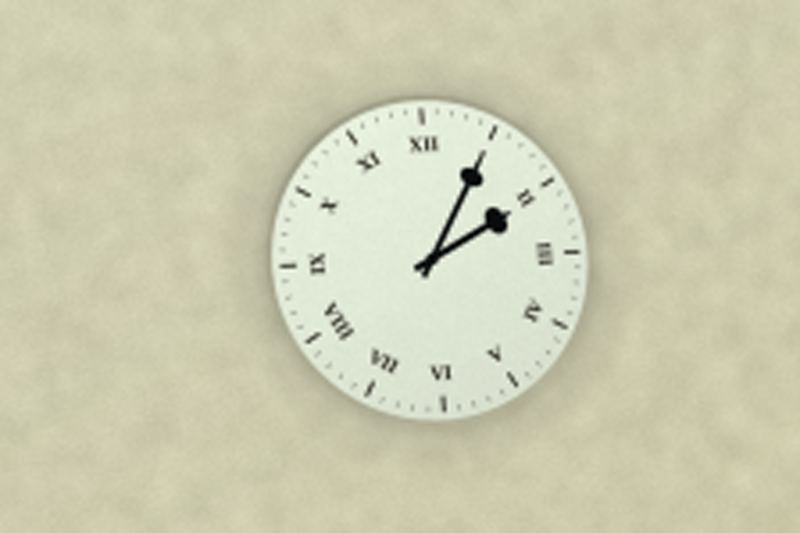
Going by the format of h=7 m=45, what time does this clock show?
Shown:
h=2 m=5
